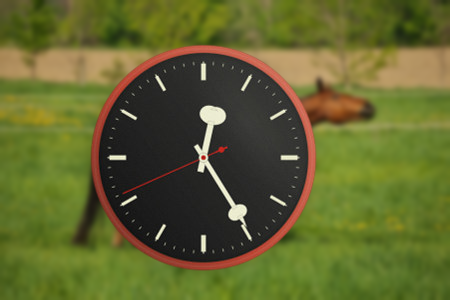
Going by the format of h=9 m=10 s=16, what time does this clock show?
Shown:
h=12 m=24 s=41
